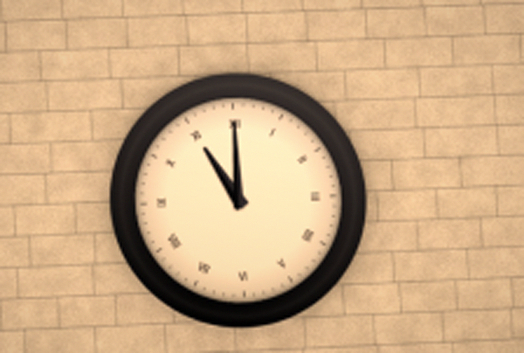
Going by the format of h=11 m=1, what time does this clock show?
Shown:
h=11 m=0
